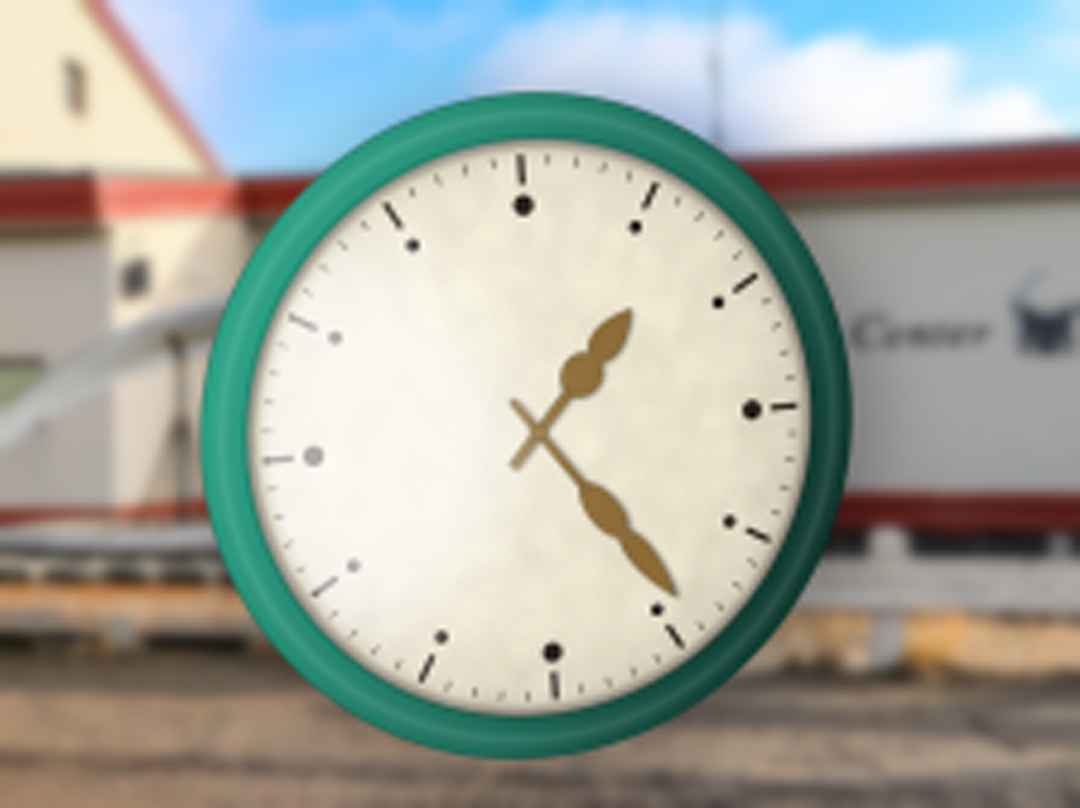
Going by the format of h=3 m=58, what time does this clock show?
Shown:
h=1 m=24
